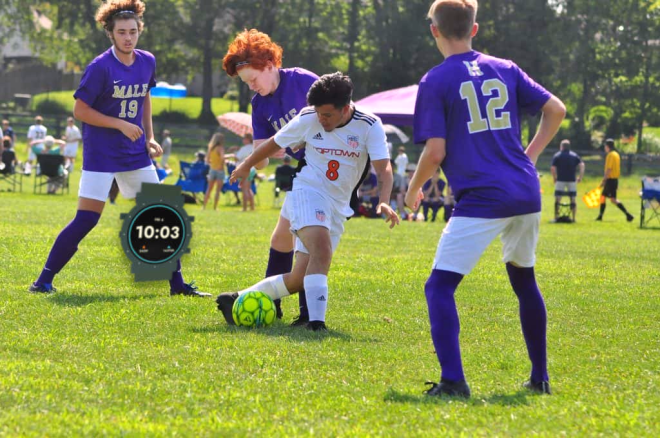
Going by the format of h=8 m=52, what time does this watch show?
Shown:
h=10 m=3
